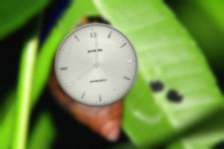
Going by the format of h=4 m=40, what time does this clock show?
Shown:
h=8 m=1
